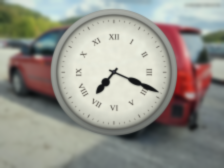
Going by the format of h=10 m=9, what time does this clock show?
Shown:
h=7 m=19
